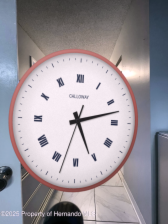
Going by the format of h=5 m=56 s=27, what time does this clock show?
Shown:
h=5 m=12 s=33
